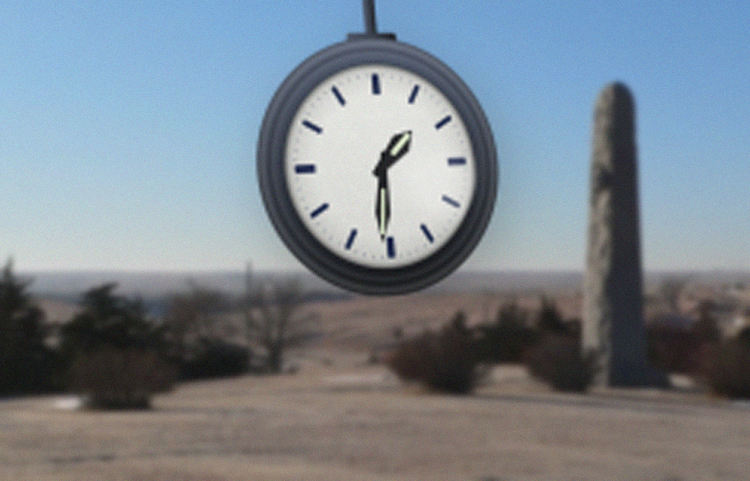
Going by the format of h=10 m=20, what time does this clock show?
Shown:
h=1 m=31
